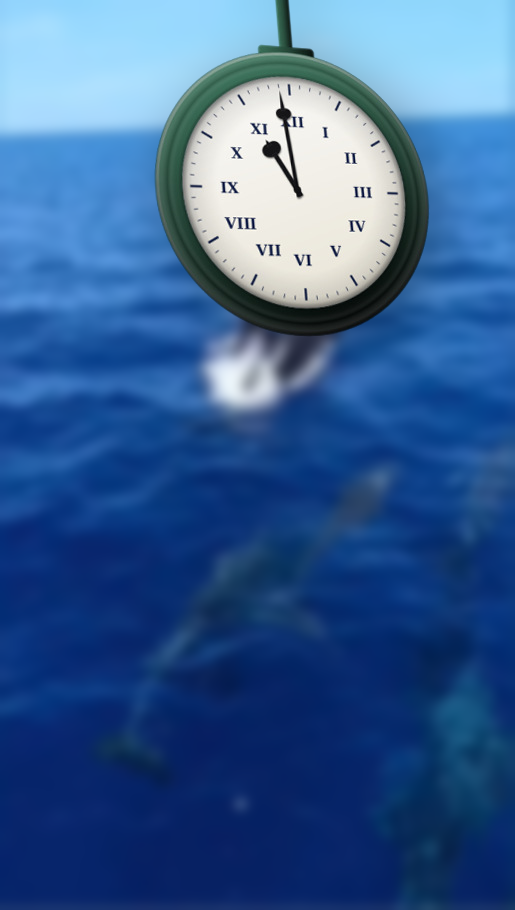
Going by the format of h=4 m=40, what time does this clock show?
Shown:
h=10 m=59
